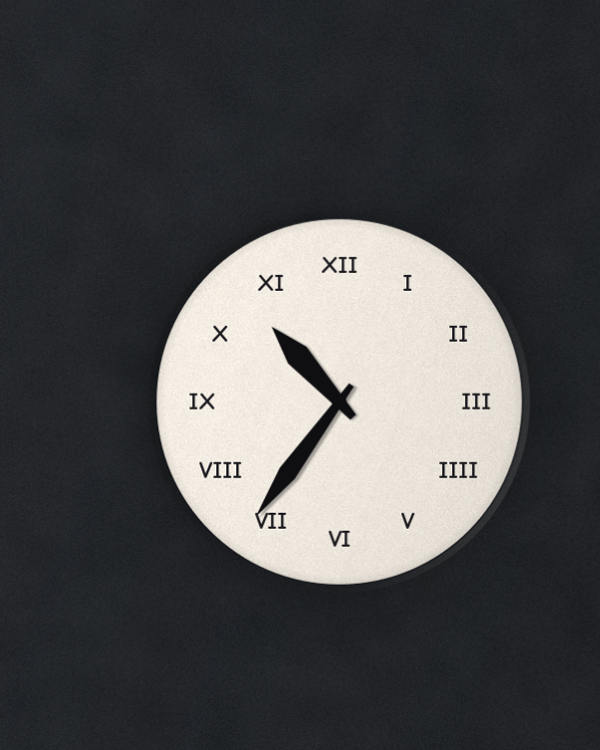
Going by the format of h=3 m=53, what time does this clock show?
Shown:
h=10 m=36
